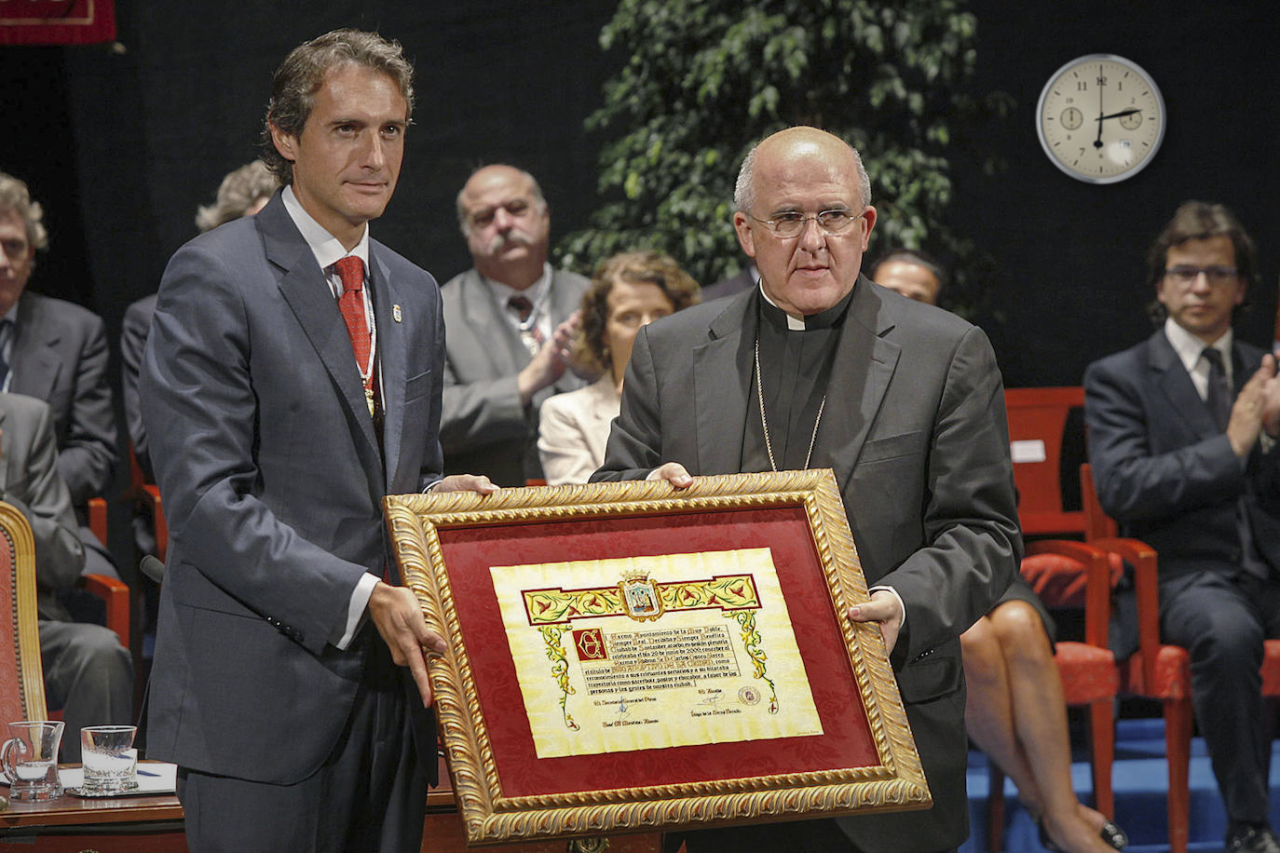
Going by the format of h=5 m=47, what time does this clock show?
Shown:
h=6 m=13
